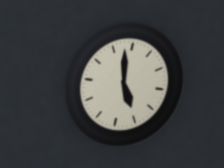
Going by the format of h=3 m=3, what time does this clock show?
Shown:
h=4 m=58
